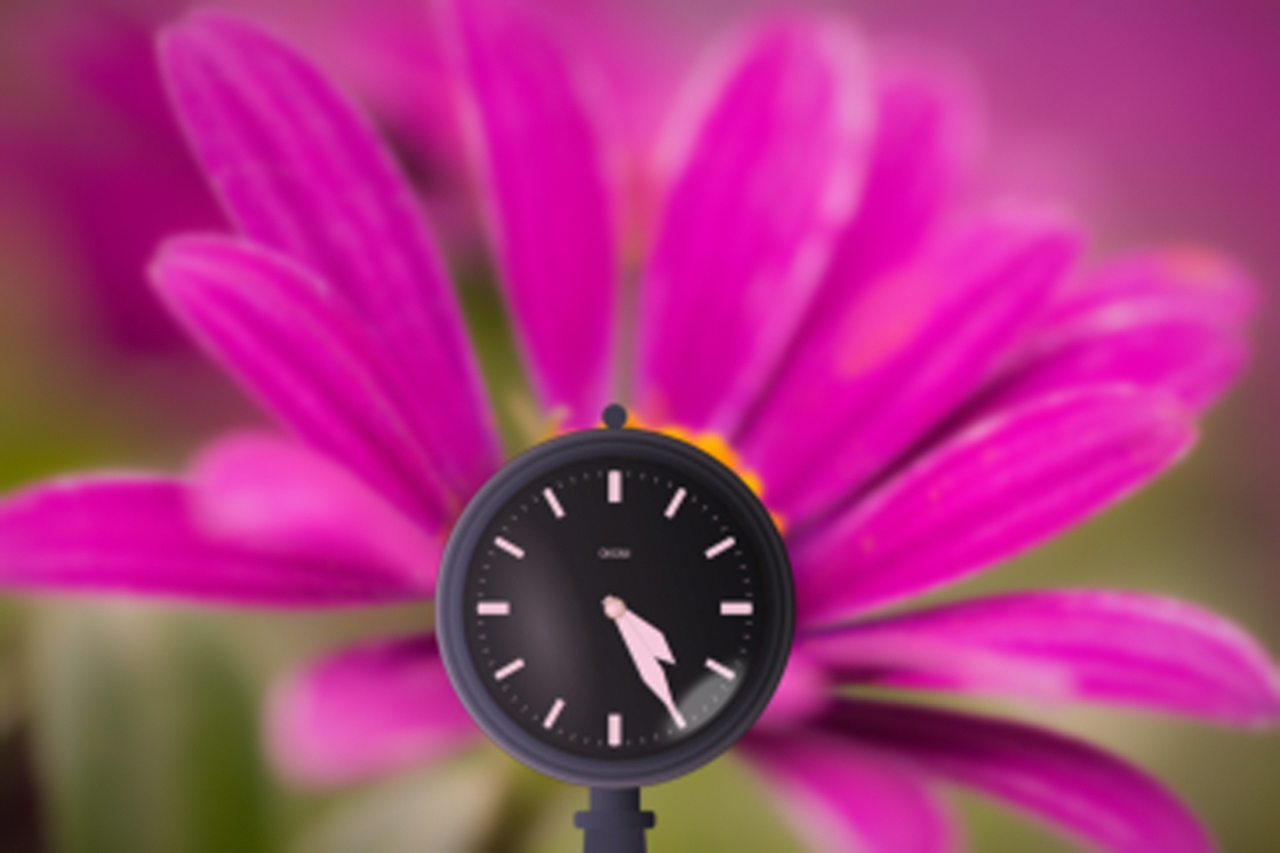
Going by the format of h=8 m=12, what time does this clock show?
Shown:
h=4 m=25
